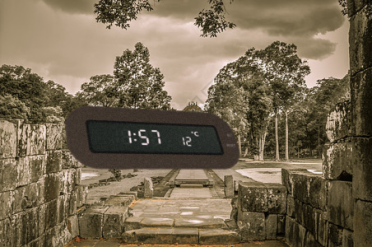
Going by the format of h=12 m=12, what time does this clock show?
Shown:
h=1 m=57
